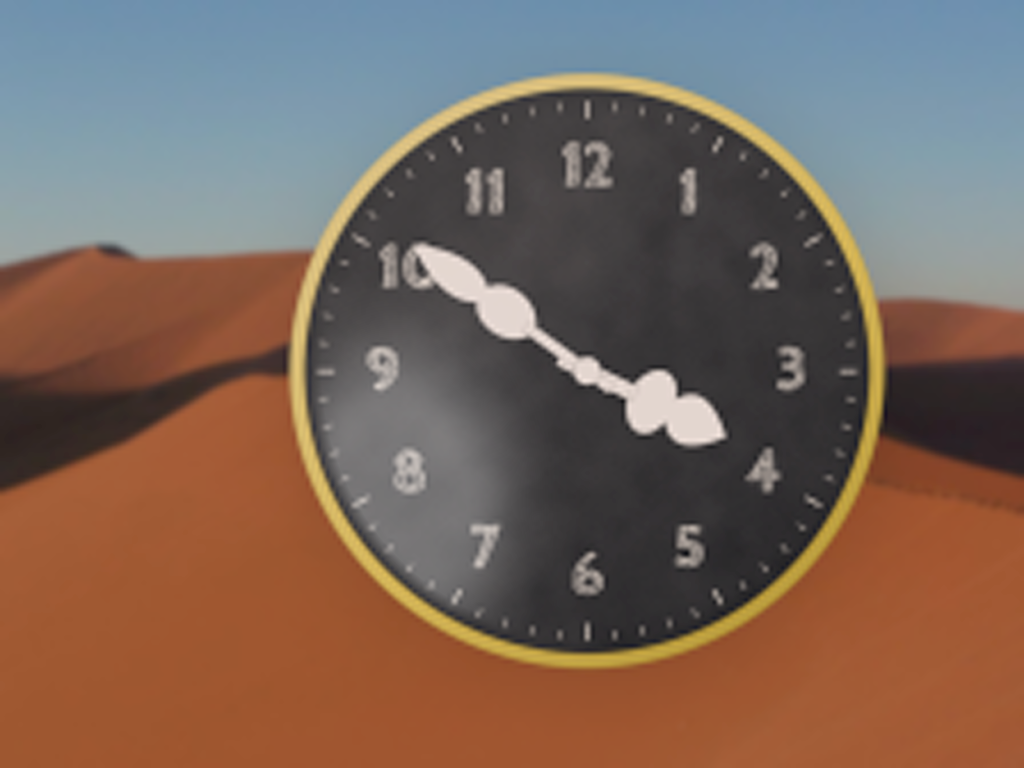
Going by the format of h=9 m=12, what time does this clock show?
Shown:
h=3 m=51
